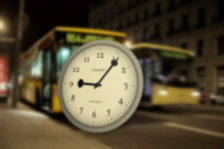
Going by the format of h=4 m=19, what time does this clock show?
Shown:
h=9 m=6
